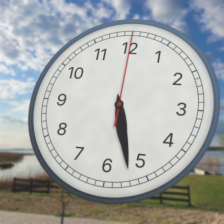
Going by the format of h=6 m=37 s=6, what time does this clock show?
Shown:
h=5 m=27 s=0
